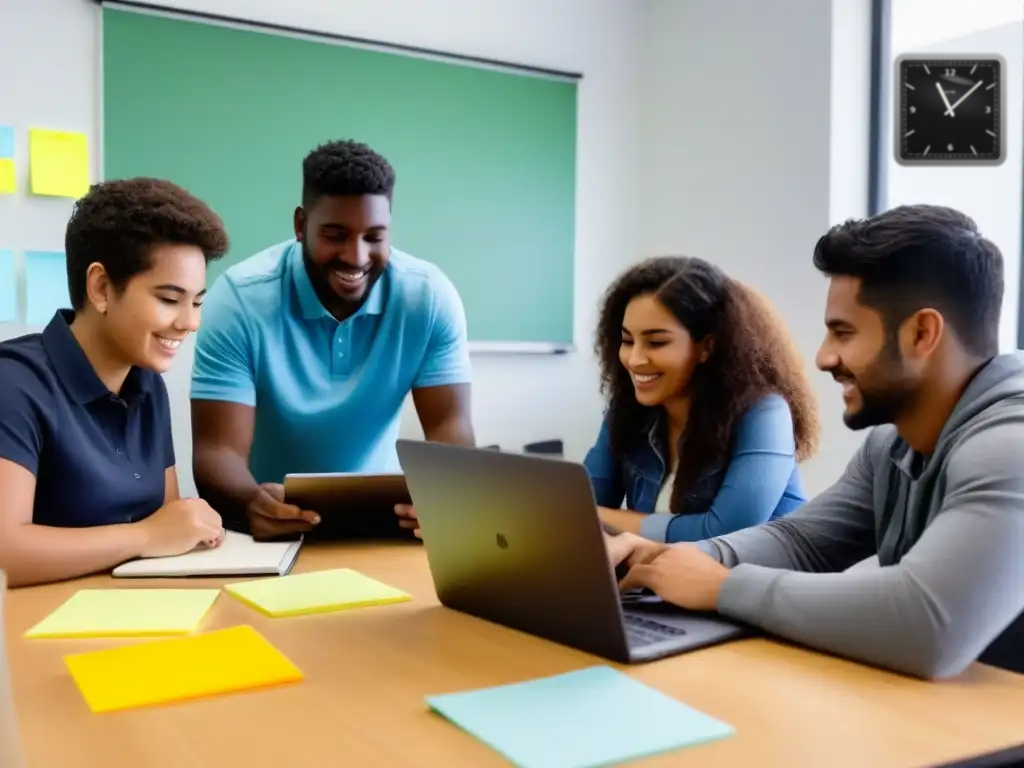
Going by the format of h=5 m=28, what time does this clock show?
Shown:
h=11 m=8
